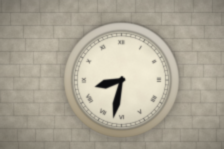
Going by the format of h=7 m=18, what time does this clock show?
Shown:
h=8 m=32
